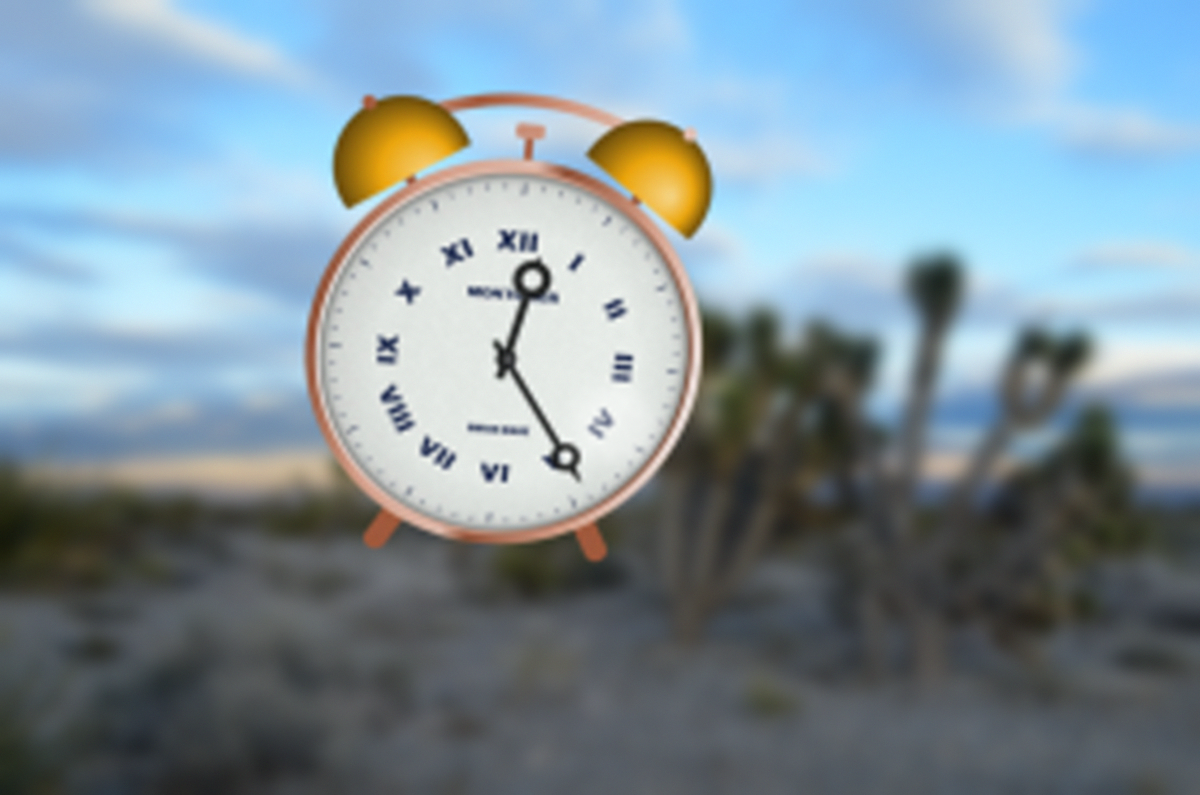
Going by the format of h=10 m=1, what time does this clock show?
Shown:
h=12 m=24
